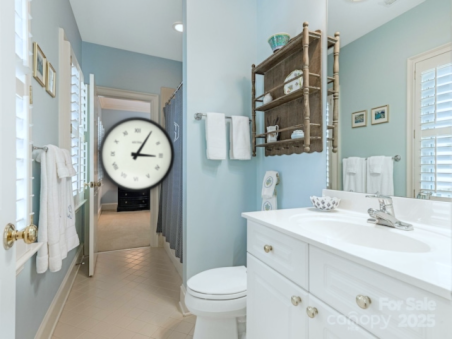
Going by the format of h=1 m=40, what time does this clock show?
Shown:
h=3 m=5
